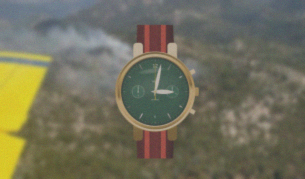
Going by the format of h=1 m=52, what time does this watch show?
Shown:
h=3 m=2
